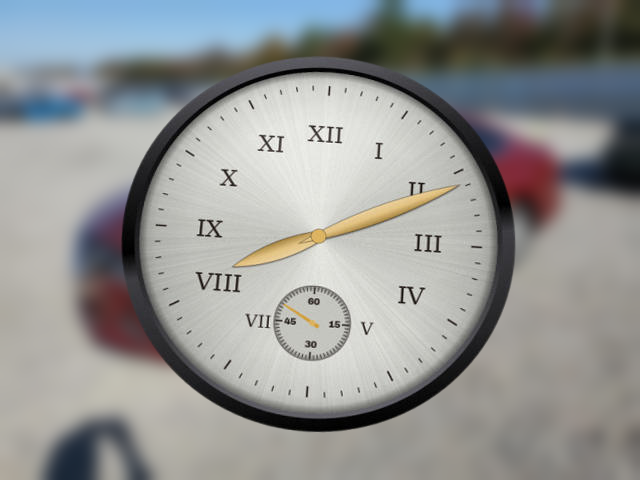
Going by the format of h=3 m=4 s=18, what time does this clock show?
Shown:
h=8 m=10 s=50
